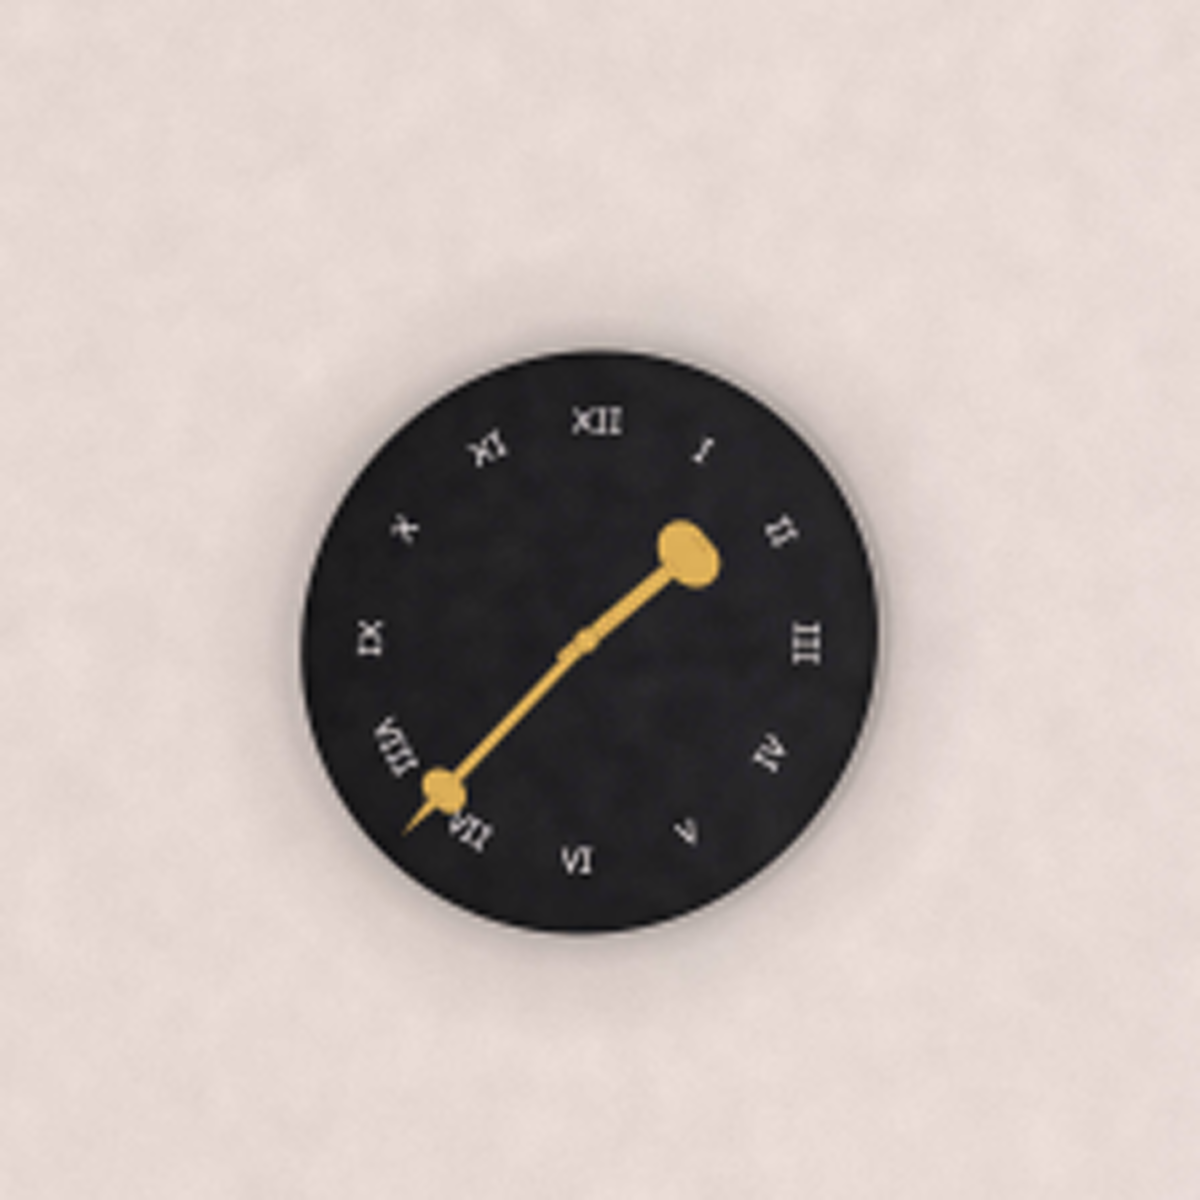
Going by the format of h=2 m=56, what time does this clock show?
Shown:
h=1 m=37
